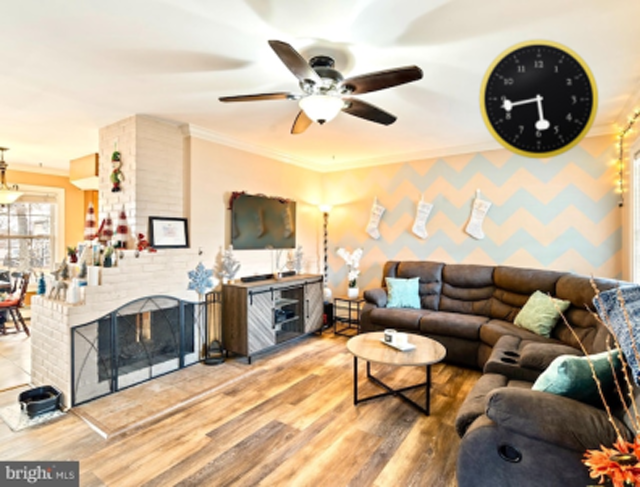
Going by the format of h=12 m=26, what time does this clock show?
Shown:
h=5 m=43
